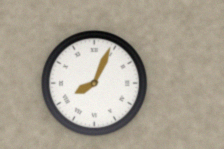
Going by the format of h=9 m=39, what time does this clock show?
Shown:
h=8 m=4
